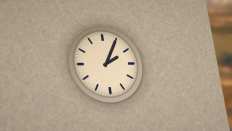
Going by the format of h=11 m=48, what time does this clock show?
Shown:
h=2 m=5
